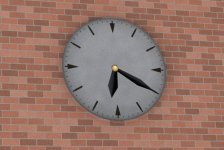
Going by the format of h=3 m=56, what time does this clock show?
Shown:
h=6 m=20
